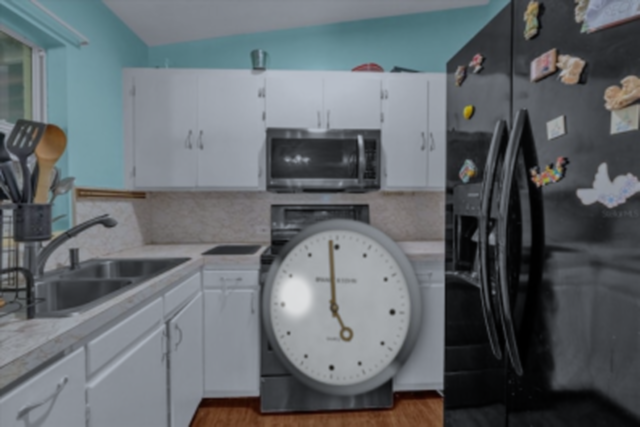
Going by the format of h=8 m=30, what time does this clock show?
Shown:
h=4 m=59
